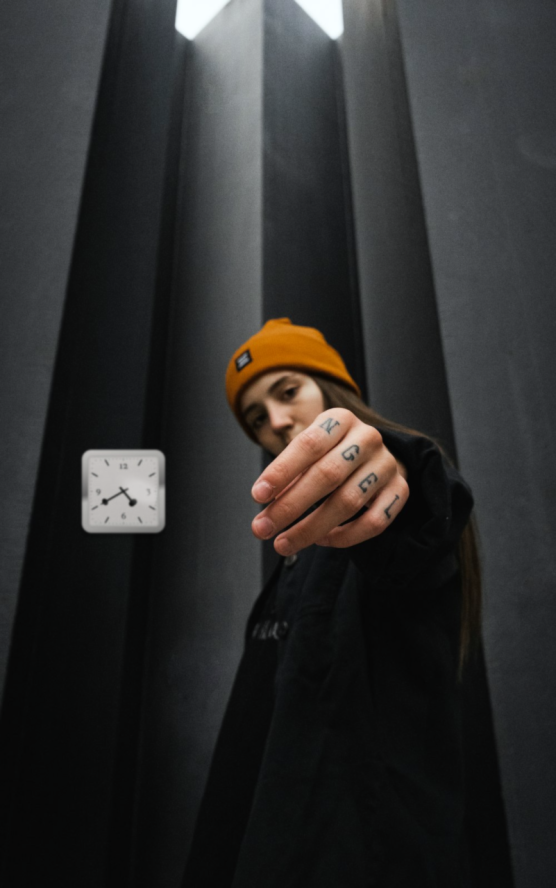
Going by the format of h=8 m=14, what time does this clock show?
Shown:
h=4 m=40
